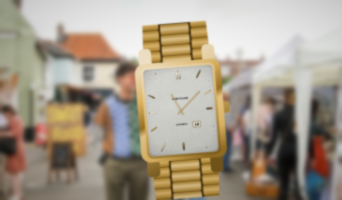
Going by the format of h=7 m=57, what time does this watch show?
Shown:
h=11 m=8
